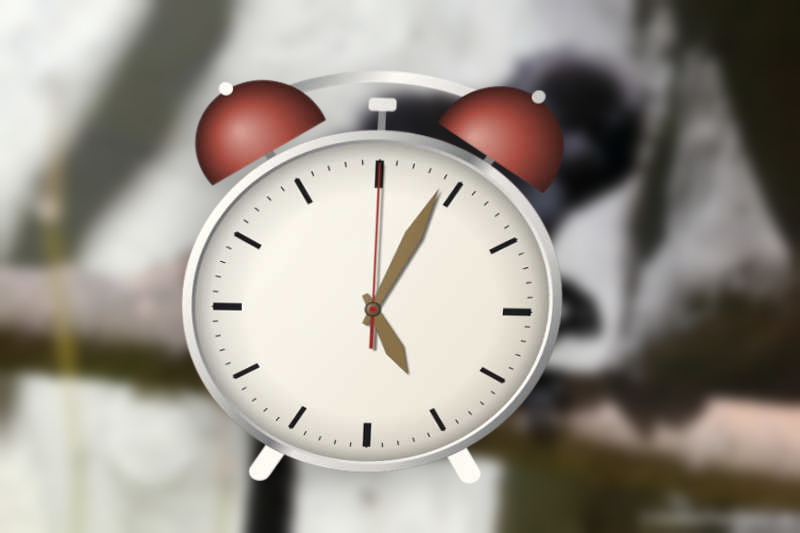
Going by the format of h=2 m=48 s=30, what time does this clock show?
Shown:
h=5 m=4 s=0
